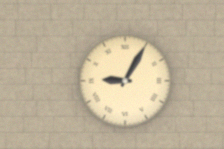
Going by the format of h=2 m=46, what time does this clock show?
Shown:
h=9 m=5
